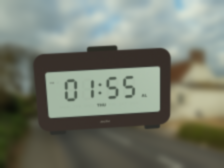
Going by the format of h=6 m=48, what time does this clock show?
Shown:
h=1 m=55
